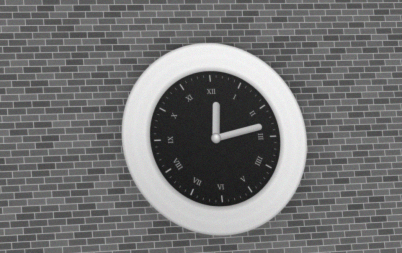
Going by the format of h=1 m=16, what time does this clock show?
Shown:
h=12 m=13
